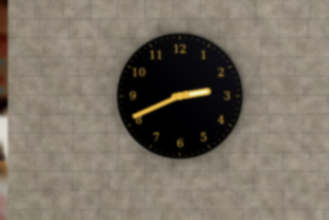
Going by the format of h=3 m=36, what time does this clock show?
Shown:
h=2 m=41
